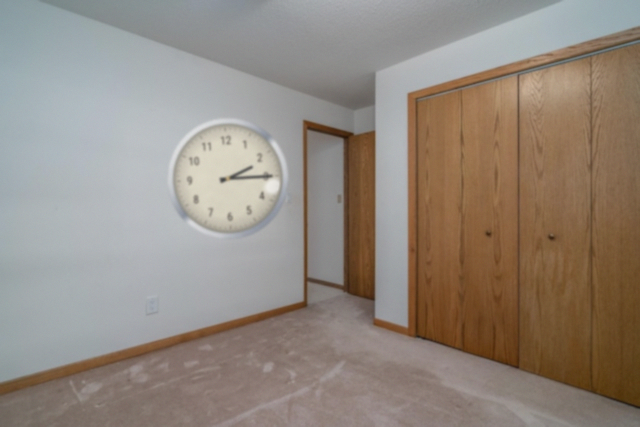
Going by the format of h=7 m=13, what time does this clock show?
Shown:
h=2 m=15
